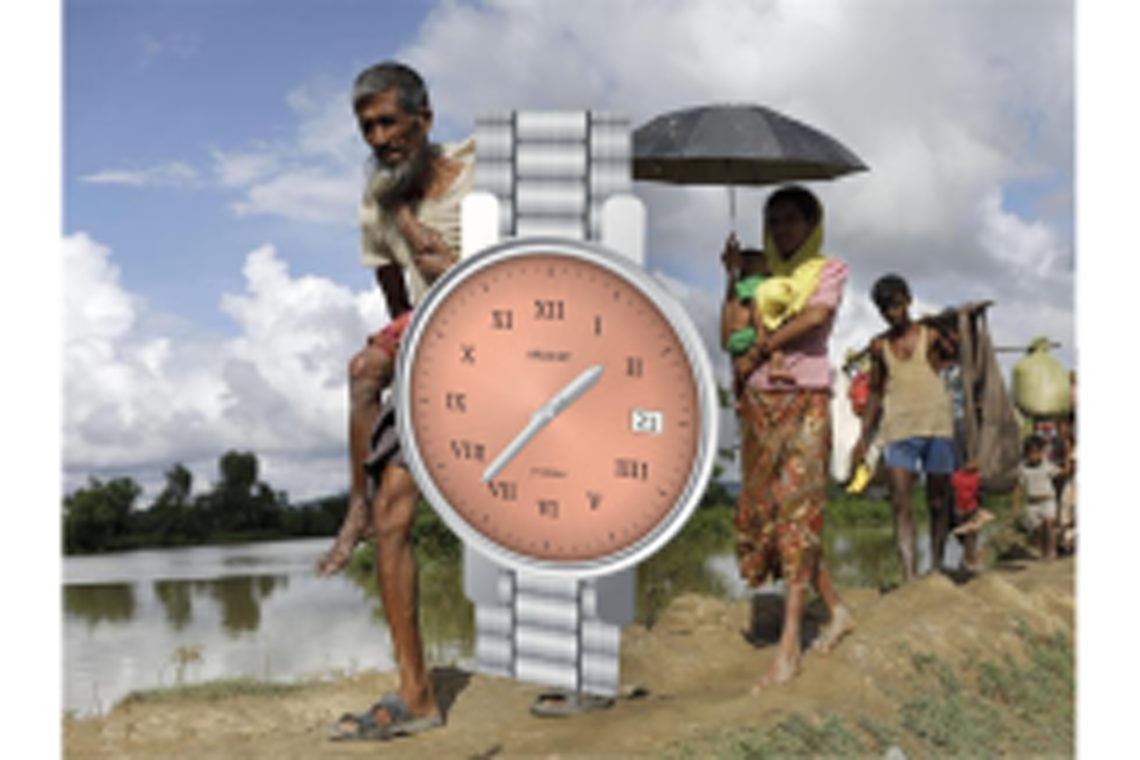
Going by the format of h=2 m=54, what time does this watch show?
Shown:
h=1 m=37
